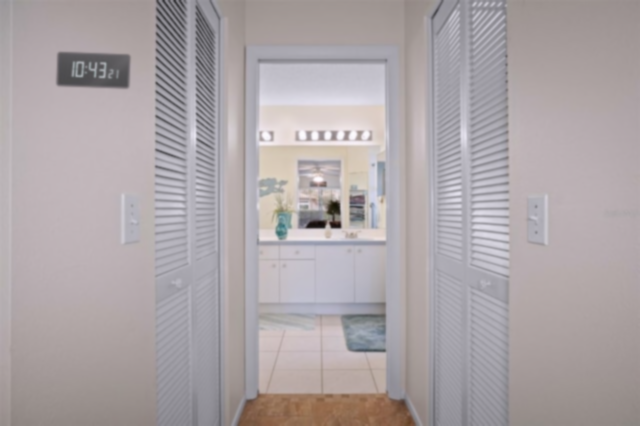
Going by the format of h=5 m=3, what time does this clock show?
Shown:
h=10 m=43
